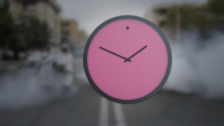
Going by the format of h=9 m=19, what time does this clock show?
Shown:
h=1 m=49
